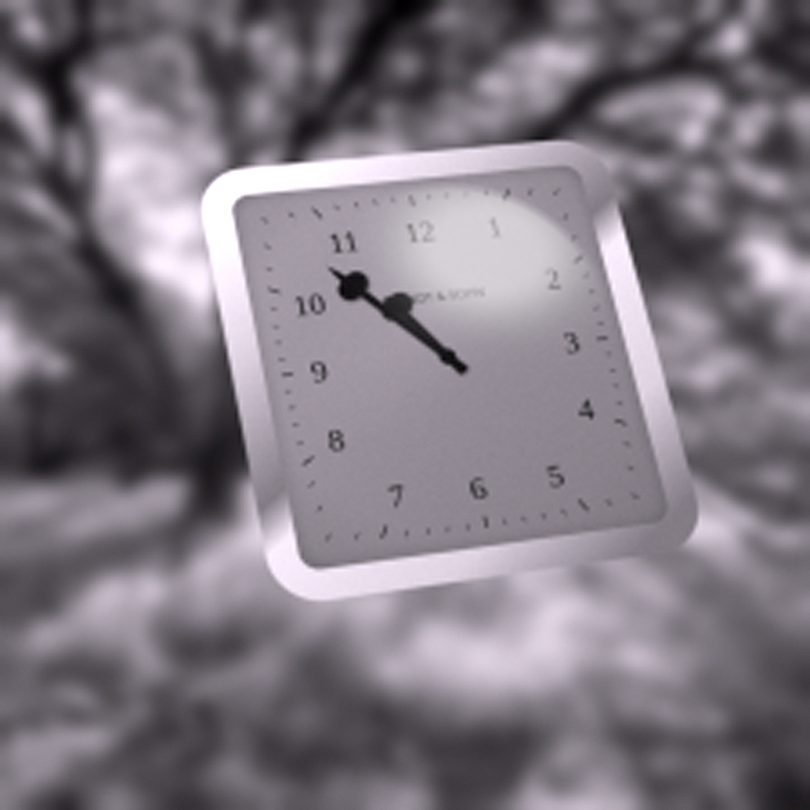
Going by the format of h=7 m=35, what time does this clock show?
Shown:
h=10 m=53
